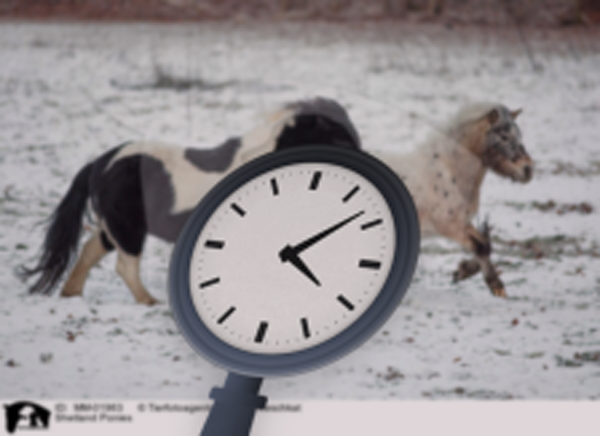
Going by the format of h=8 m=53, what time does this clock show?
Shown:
h=4 m=8
